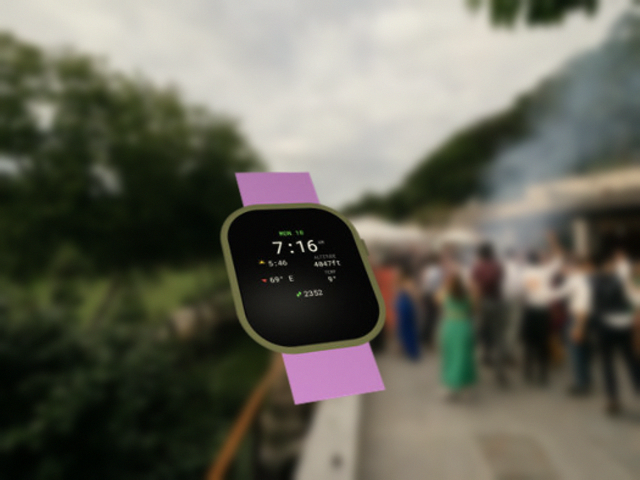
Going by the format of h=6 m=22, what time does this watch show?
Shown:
h=7 m=16
